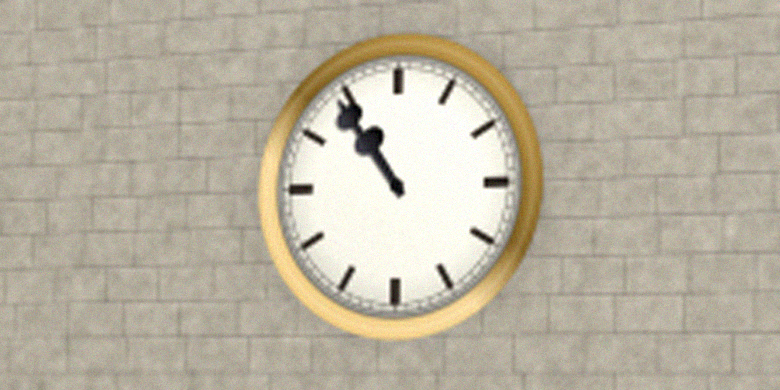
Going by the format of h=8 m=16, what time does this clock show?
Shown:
h=10 m=54
